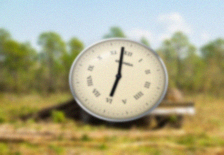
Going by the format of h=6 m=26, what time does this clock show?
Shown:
h=5 m=58
